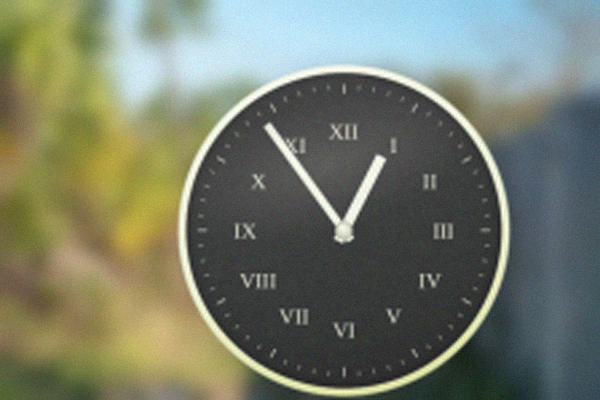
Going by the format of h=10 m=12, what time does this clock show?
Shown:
h=12 m=54
